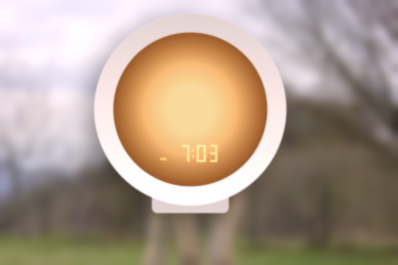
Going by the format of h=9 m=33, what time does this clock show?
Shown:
h=7 m=3
